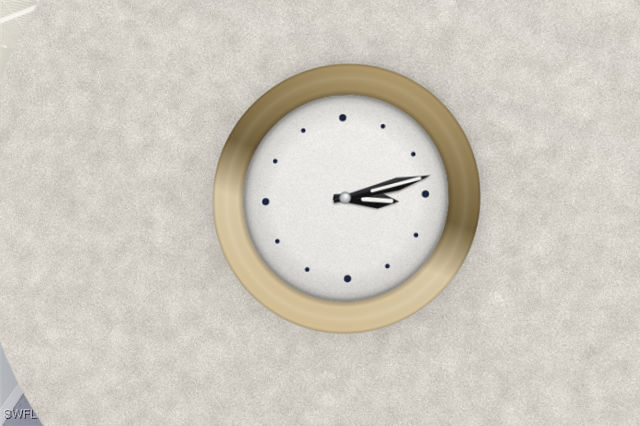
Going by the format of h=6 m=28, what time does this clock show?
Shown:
h=3 m=13
